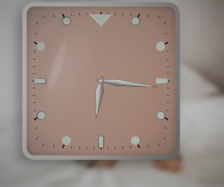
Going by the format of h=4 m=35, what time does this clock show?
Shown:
h=6 m=16
